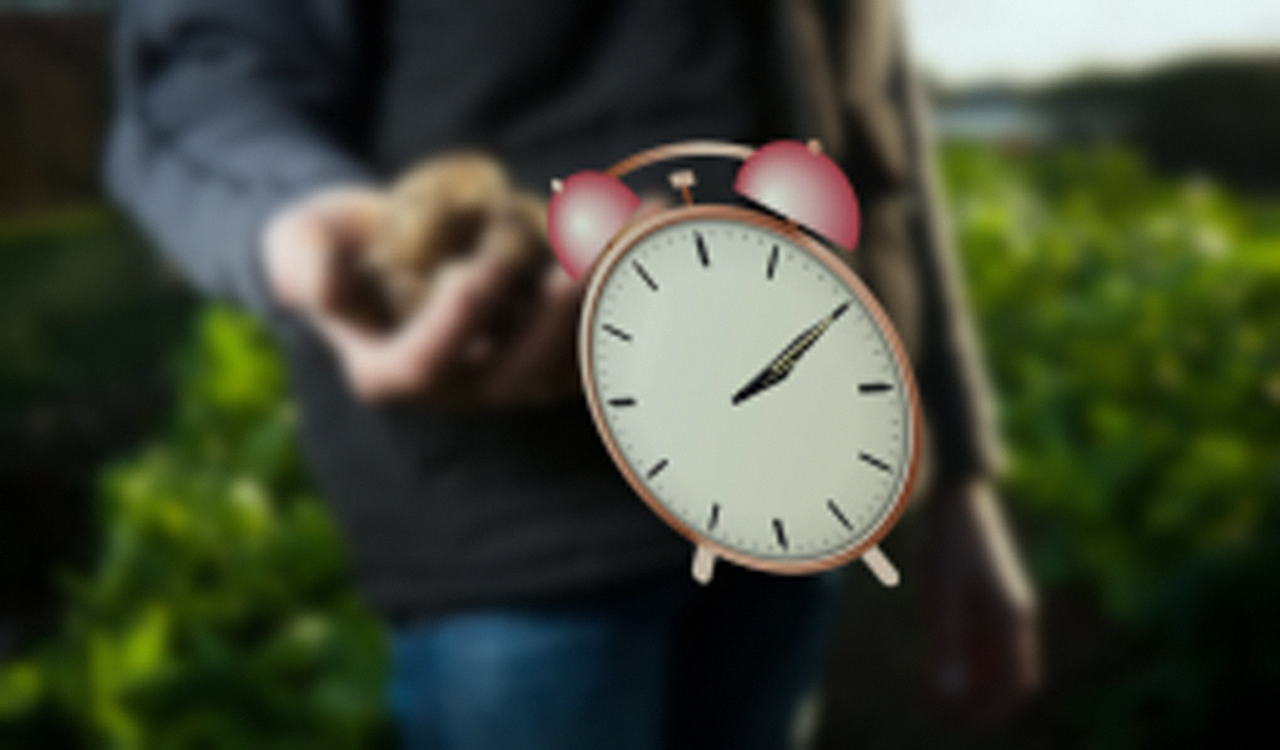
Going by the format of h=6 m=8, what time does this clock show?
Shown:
h=2 m=10
